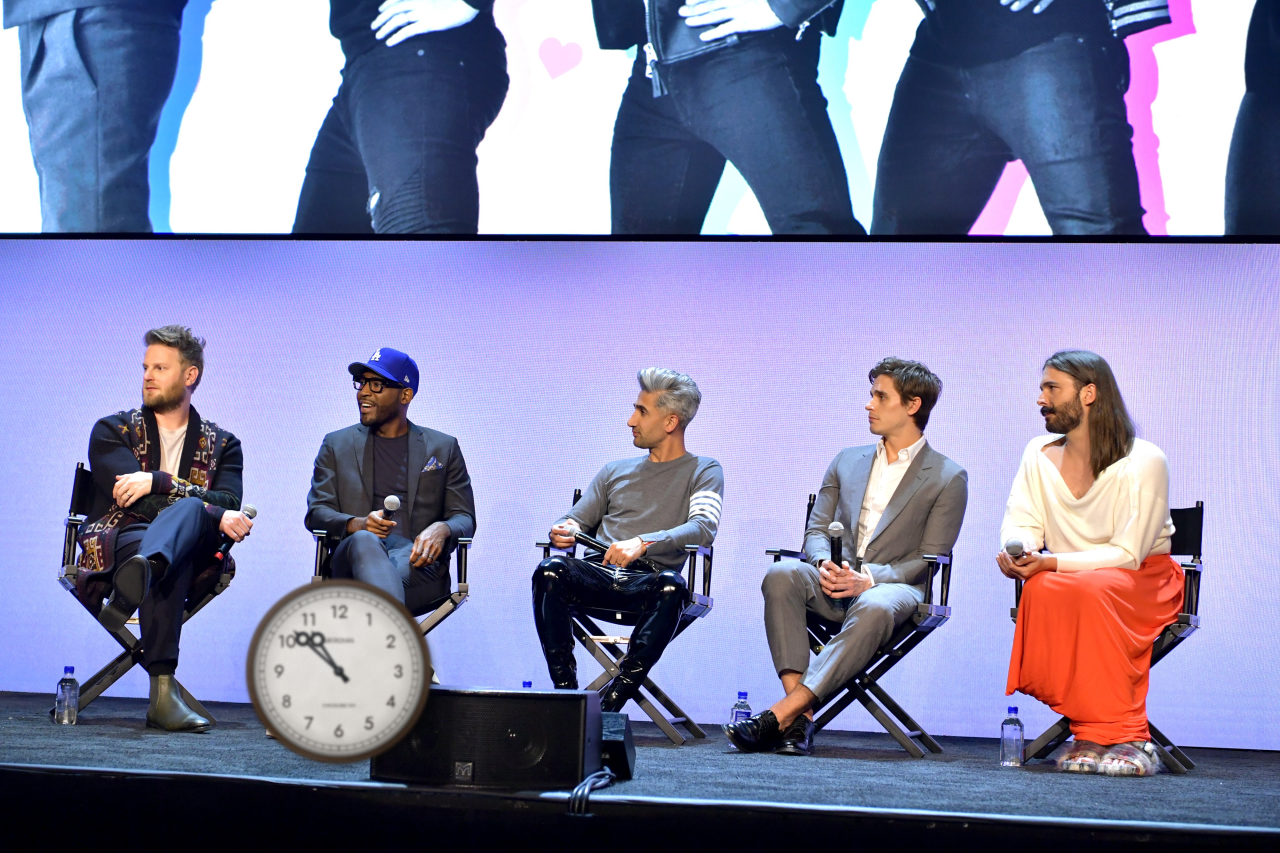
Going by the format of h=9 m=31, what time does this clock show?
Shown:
h=10 m=52
